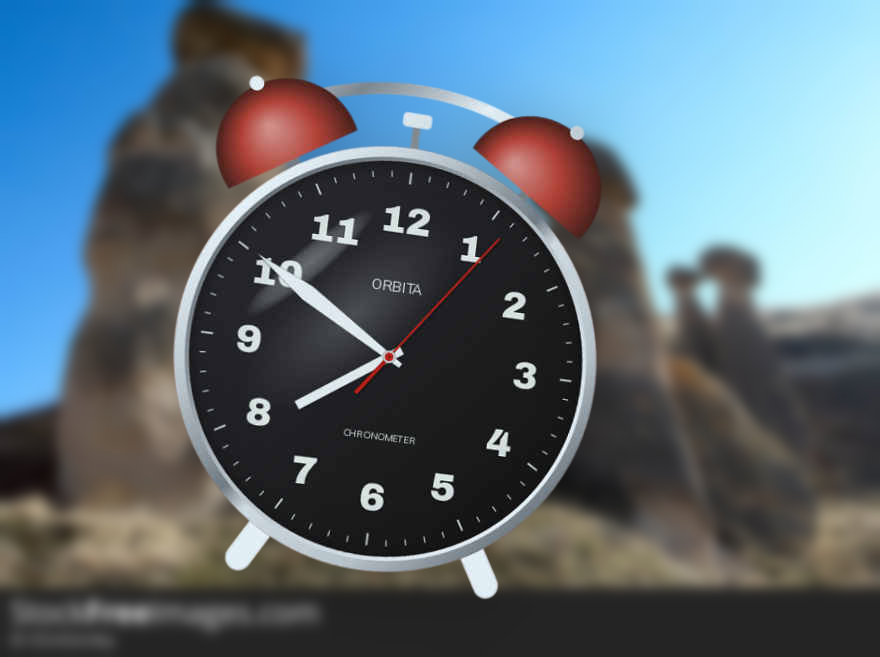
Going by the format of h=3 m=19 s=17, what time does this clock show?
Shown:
h=7 m=50 s=6
